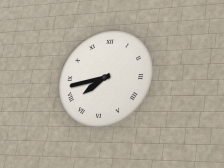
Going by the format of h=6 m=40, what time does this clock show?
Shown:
h=7 m=43
